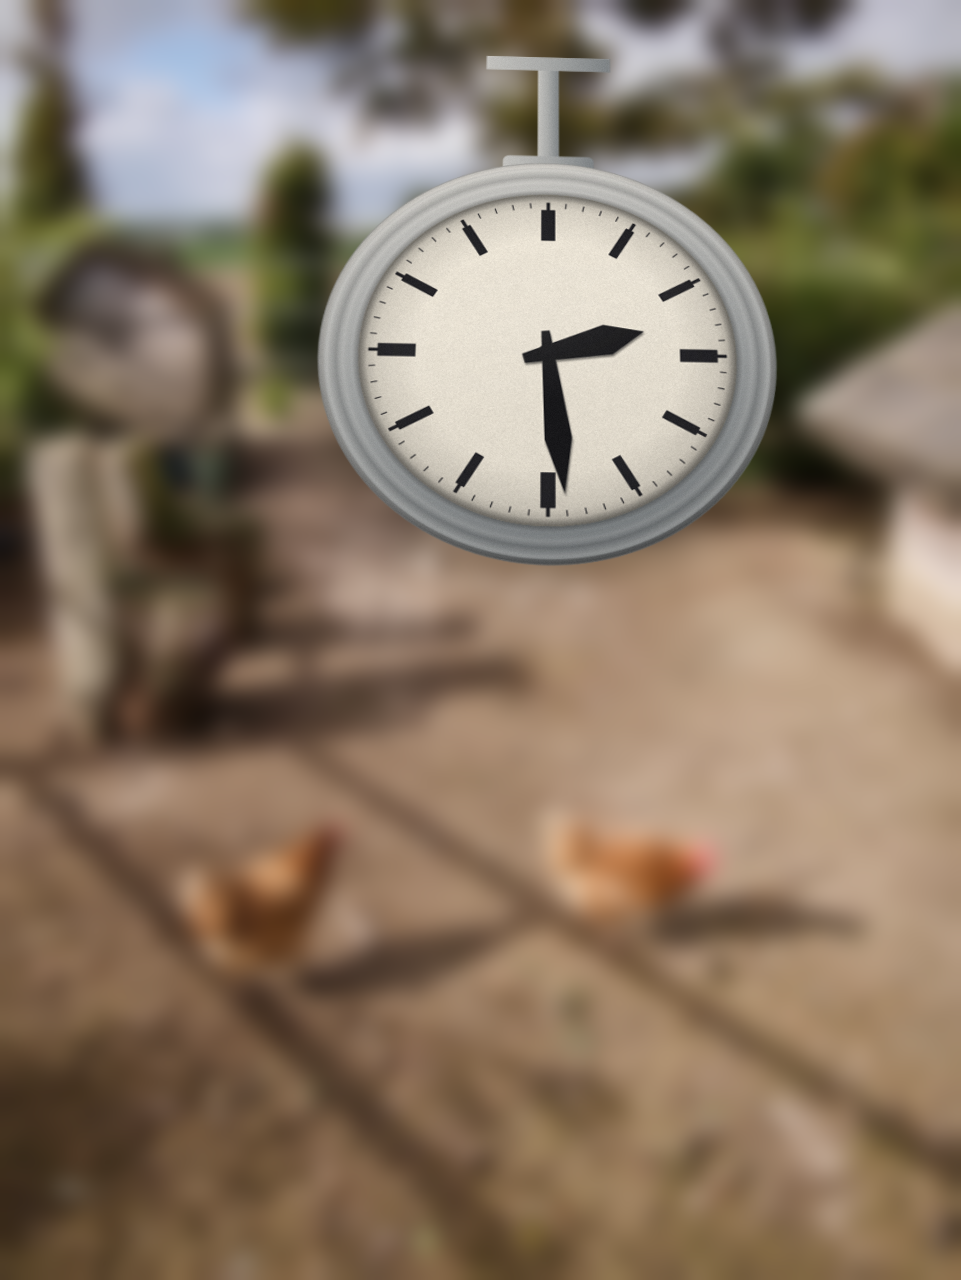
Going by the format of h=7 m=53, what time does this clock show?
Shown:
h=2 m=29
